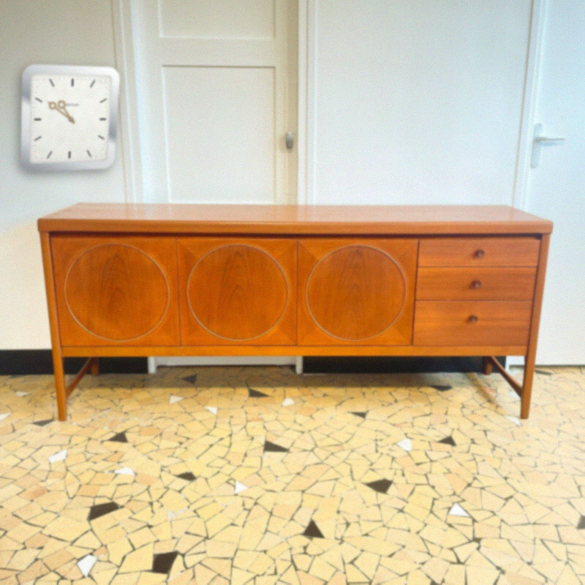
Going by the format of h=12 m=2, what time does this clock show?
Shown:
h=10 m=51
